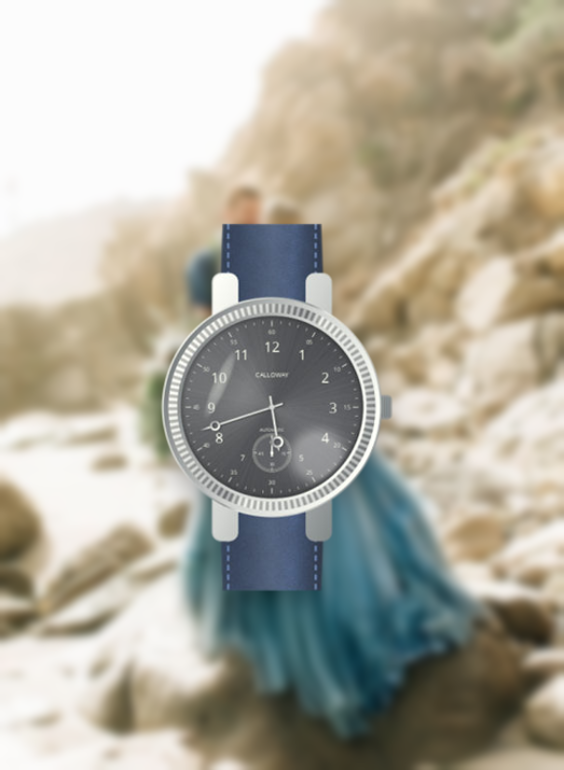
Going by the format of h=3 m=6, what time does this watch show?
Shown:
h=5 m=42
